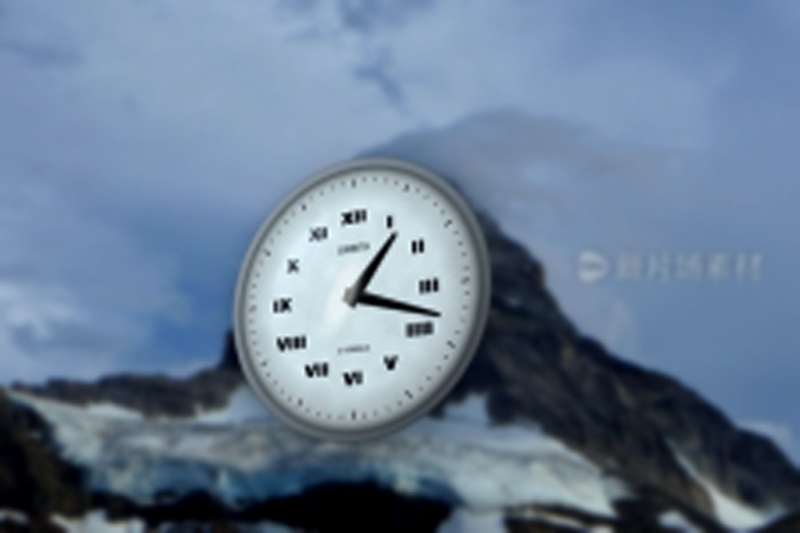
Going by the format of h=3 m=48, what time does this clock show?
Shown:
h=1 m=18
